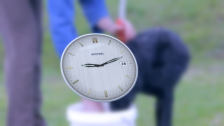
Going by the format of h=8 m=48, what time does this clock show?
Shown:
h=9 m=12
